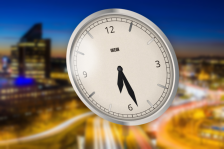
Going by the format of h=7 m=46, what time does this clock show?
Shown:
h=6 m=28
